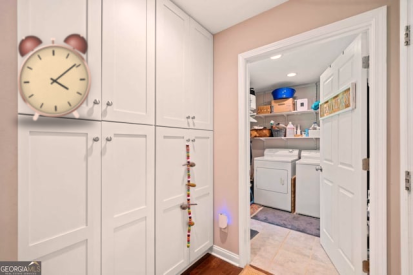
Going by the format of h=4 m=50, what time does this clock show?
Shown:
h=4 m=9
